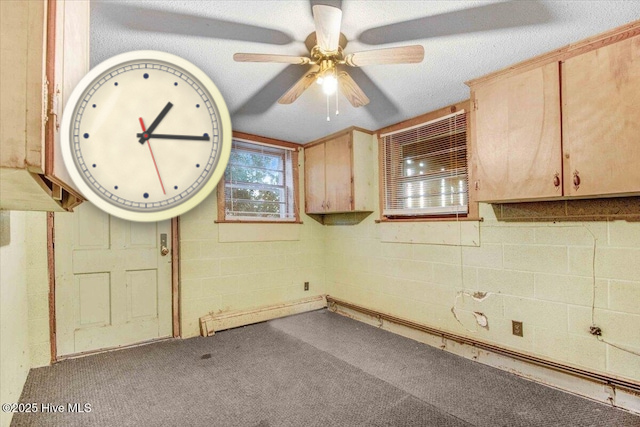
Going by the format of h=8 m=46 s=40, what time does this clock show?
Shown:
h=1 m=15 s=27
